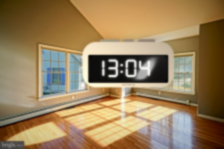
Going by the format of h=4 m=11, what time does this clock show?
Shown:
h=13 m=4
